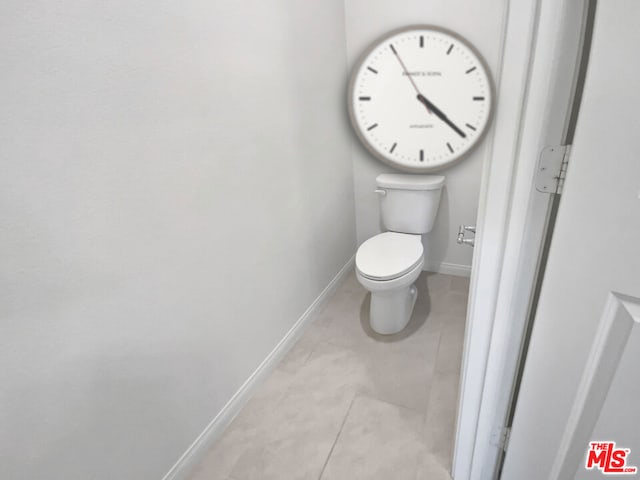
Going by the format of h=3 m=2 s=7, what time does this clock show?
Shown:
h=4 m=21 s=55
